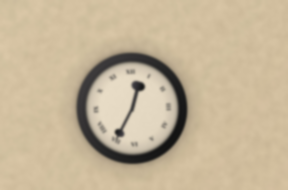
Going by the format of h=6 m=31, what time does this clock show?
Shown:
h=12 m=35
